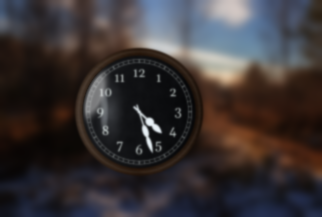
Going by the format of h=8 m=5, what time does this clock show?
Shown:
h=4 m=27
